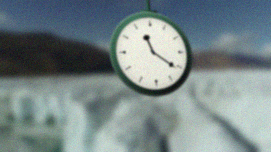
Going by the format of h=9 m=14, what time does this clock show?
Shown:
h=11 m=21
